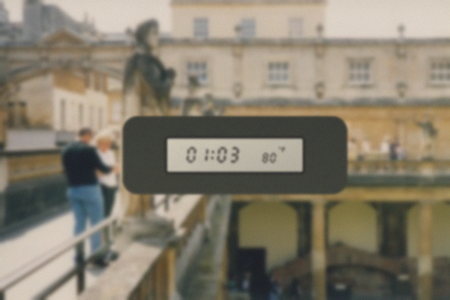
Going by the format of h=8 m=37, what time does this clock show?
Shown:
h=1 m=3
